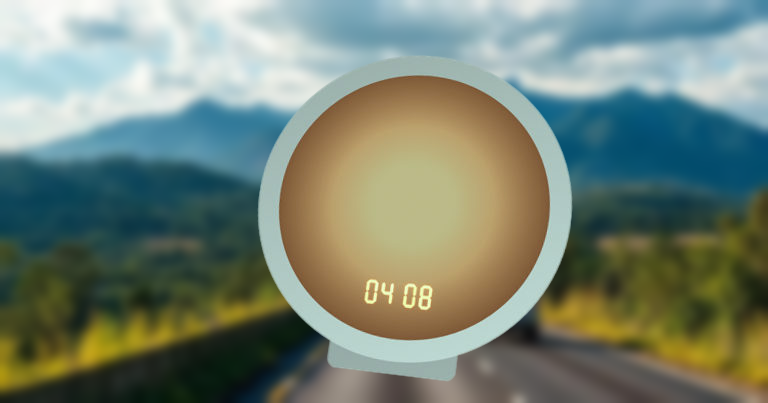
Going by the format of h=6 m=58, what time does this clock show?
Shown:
h=4 m=8
